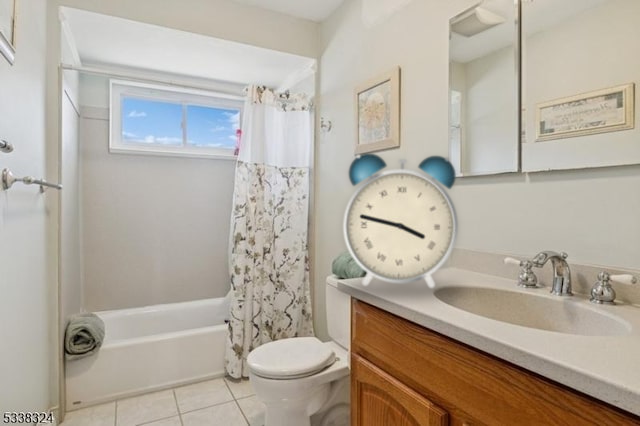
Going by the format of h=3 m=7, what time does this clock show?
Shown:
h=3 m=47
